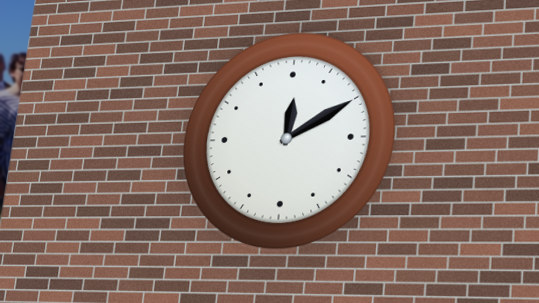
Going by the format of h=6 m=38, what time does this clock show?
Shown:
h=12 m=10
